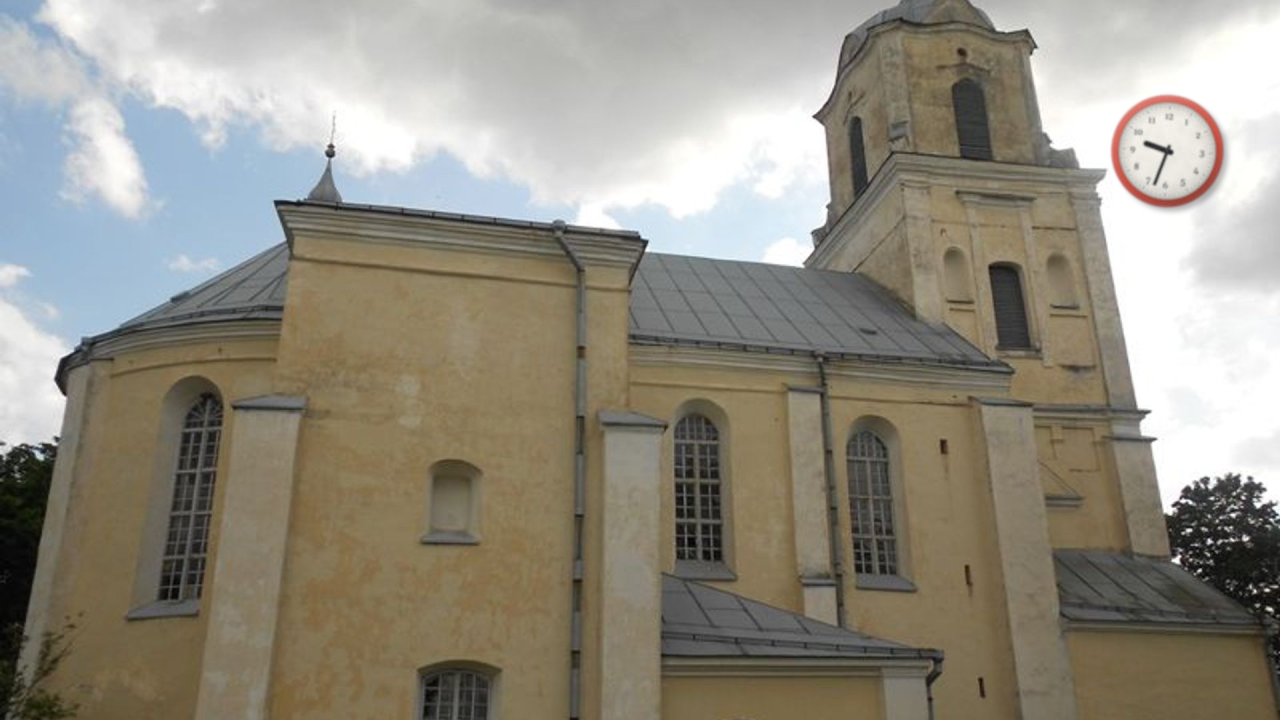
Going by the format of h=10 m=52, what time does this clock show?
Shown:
h=9 m=33
